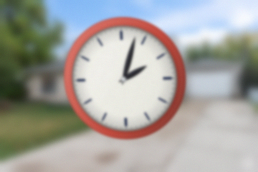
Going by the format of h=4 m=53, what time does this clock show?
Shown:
h=2 m=3
